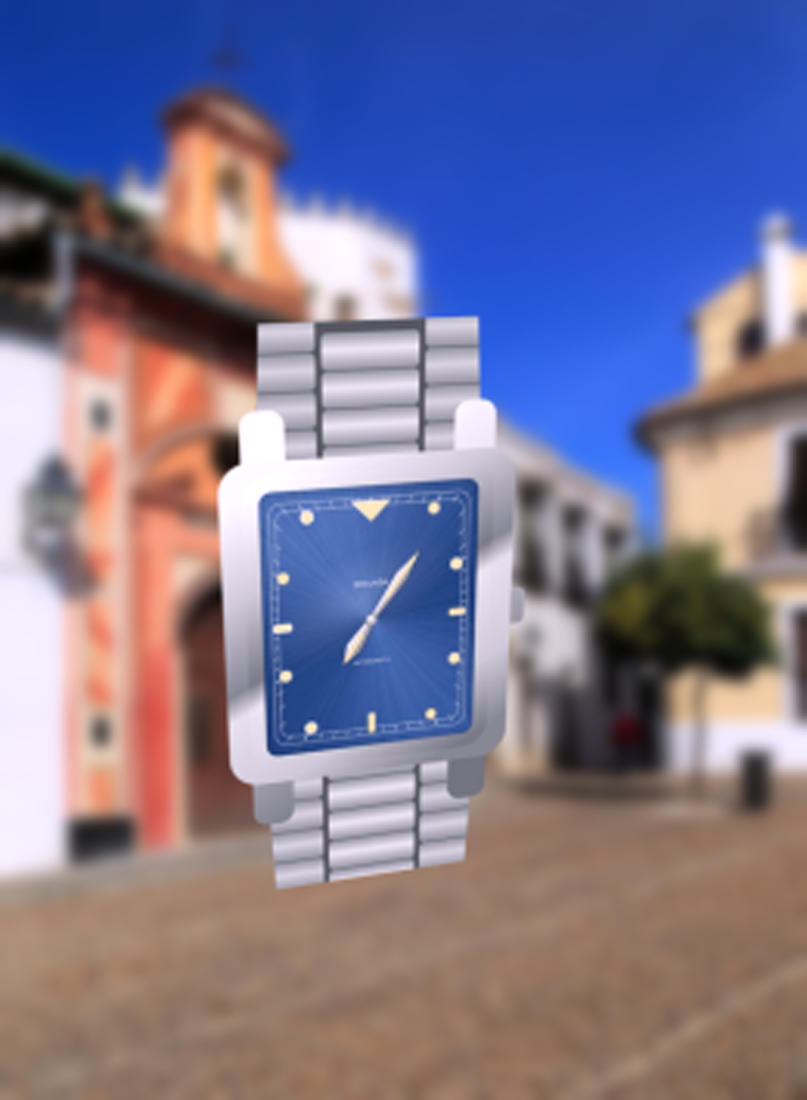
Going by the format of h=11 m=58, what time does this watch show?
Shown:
h=7 m=6
